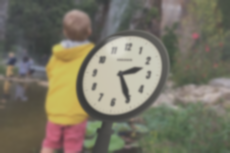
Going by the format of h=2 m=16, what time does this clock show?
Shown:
h=2 m=25
